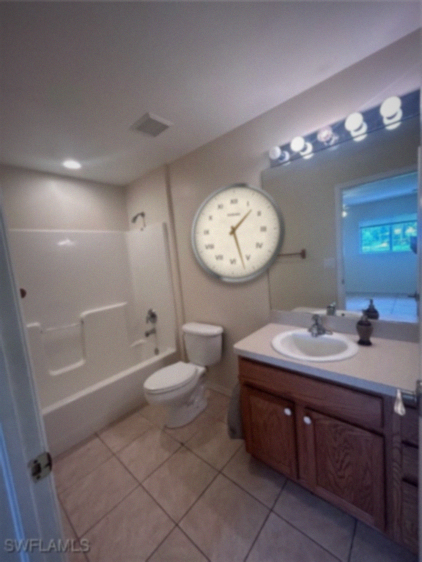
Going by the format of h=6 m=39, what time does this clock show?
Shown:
h=1 m=27
